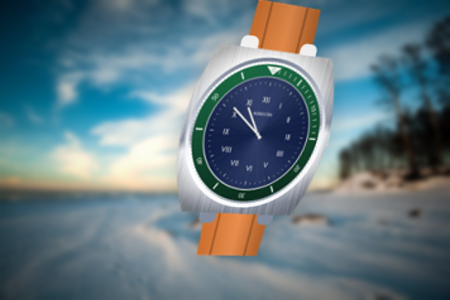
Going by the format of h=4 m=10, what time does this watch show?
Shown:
h=10 m=51
